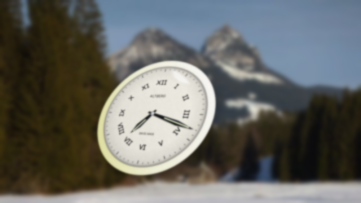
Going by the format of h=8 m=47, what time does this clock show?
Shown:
h=7 m=18
